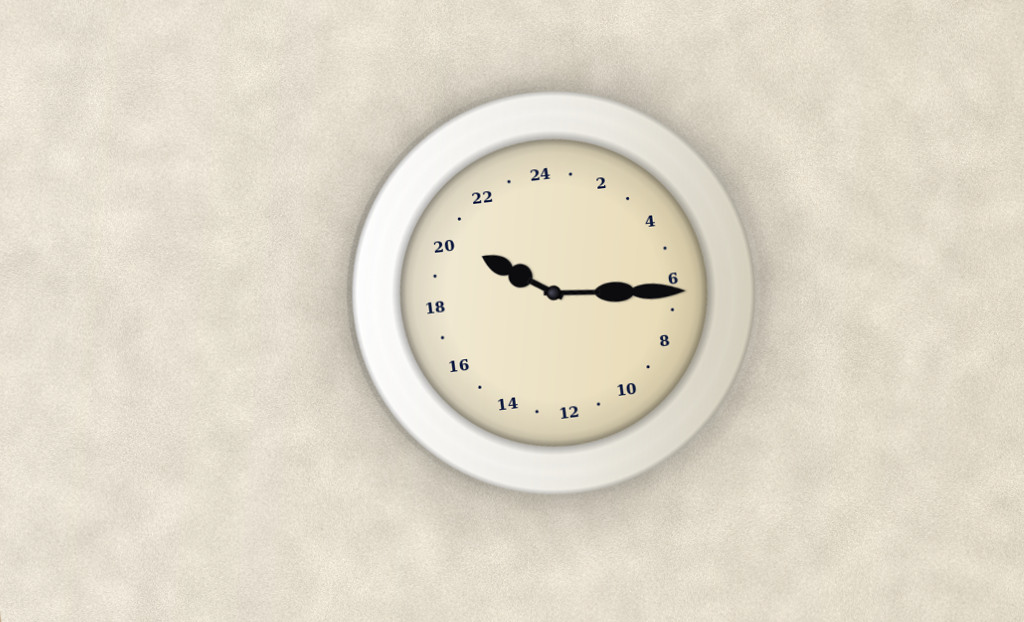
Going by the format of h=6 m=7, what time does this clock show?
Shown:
h=20 m=16
